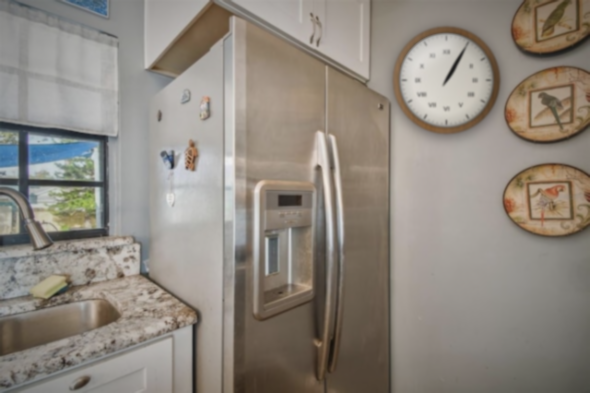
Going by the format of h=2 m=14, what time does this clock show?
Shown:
h=1 m=5
